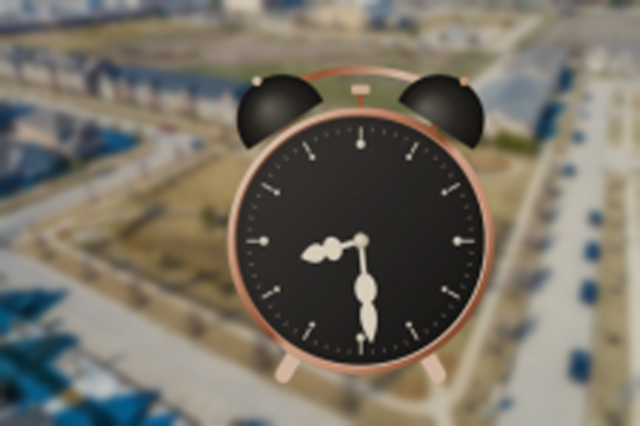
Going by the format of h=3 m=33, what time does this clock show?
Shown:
h=8 m=29
